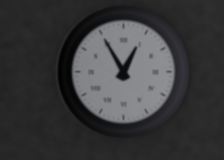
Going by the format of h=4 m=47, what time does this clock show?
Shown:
h=12 m=55
